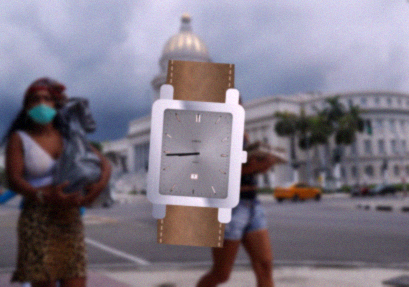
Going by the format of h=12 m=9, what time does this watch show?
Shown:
h=8 m=44
